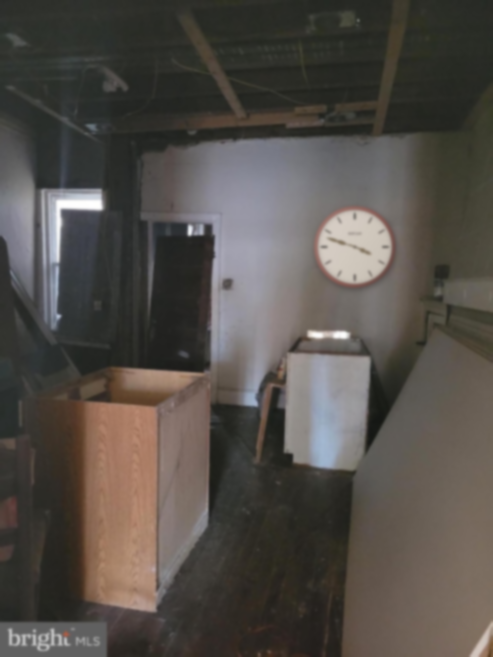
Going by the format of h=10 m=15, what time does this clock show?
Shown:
h=3 m=48
